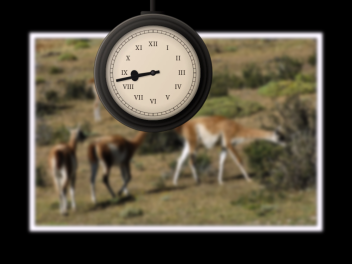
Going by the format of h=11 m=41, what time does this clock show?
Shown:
h=8 m=43
